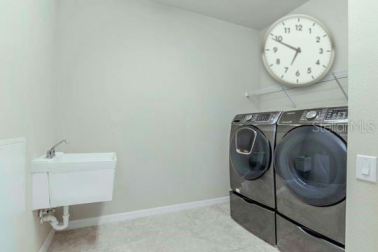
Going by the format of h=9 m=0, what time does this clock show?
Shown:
h=6 m=49
